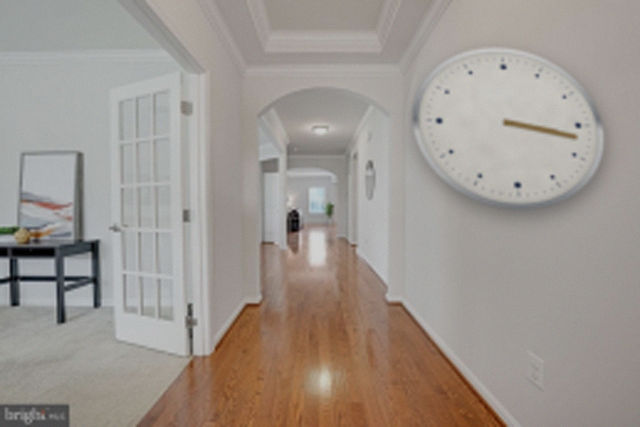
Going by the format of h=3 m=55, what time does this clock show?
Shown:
h=3 m=17
